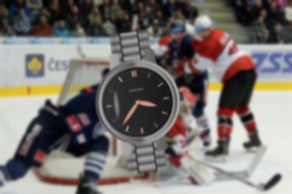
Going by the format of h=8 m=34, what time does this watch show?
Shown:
h=3 m=37
